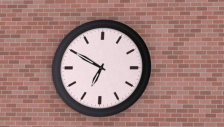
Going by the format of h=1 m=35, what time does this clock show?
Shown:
h=6 m=50
